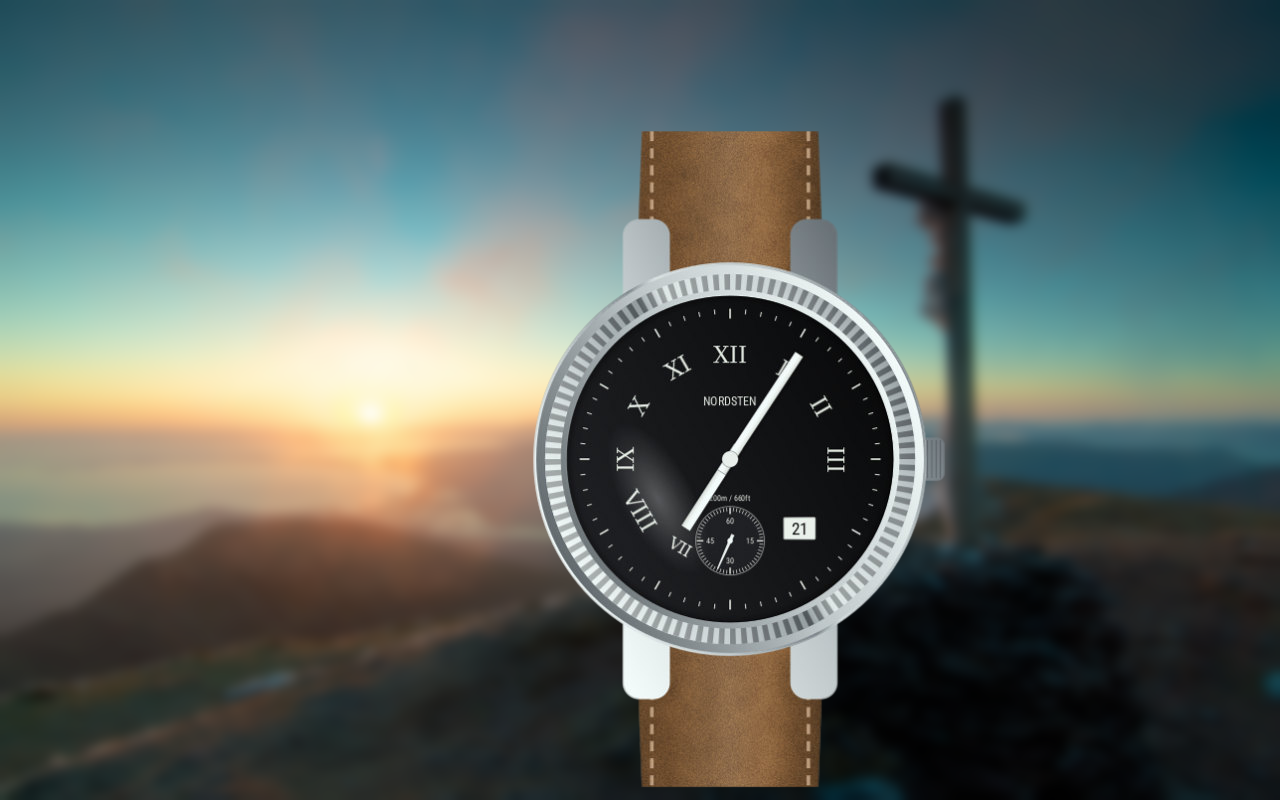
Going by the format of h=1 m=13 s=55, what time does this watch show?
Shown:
h=7 m=5 s=34
